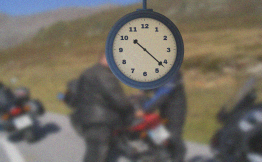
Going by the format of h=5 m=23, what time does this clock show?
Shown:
h=10 m=22
